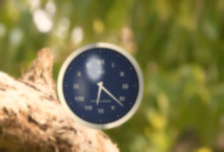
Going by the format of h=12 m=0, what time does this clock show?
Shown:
h=6 m=22
